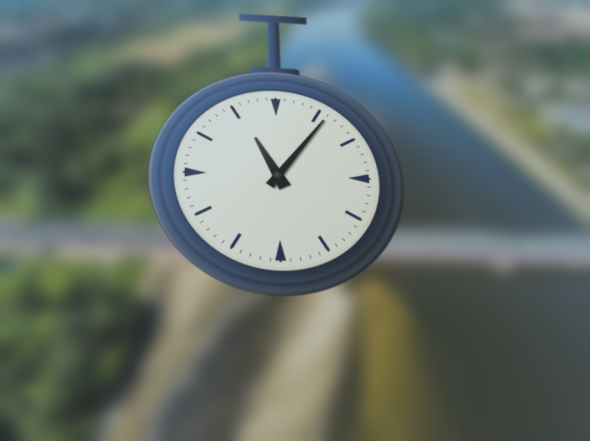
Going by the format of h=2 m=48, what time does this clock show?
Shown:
h=11 m=6
